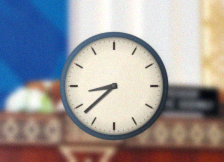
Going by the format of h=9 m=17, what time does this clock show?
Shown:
h=8 m=38
